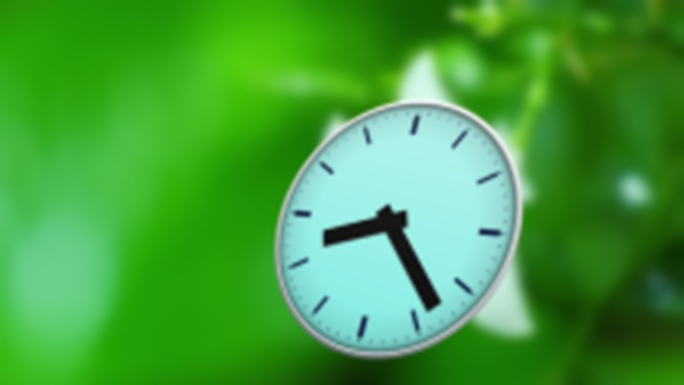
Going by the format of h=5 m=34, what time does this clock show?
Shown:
h=8 m=23
